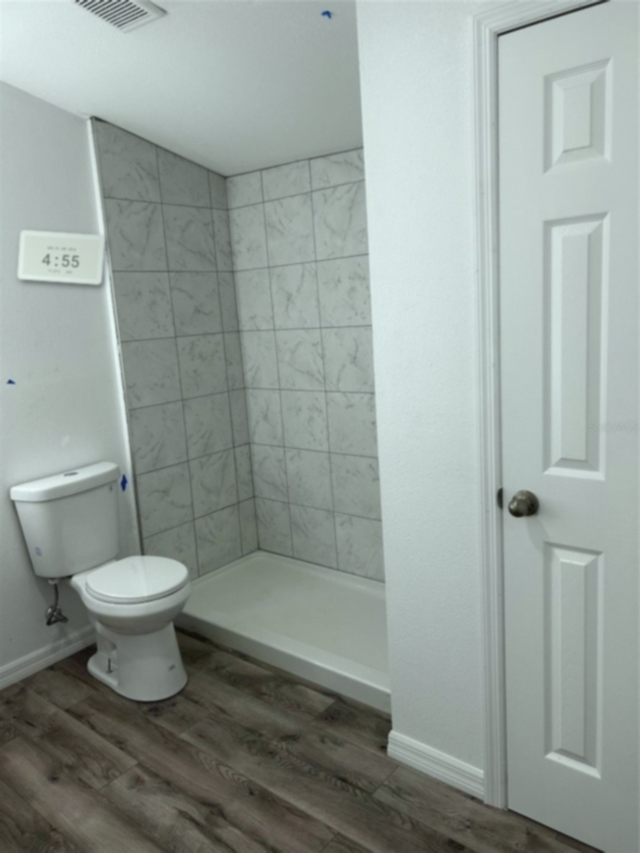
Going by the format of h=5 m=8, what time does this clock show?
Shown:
h=4 m=55
